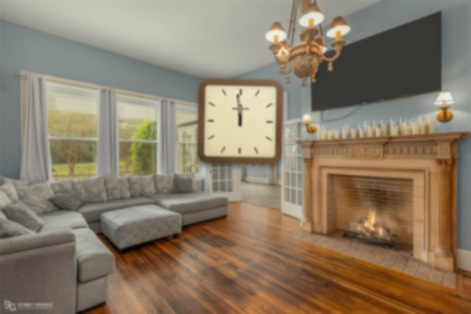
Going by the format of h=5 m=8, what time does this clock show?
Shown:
h=11 m=59
